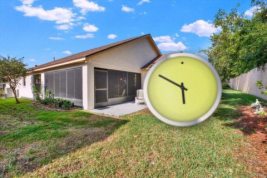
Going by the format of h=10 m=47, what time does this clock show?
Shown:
h=5 m=50
